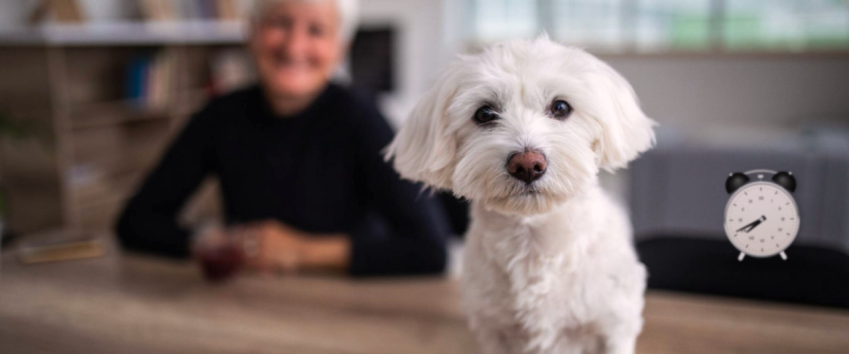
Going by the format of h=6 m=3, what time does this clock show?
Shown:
h=7 m=41
